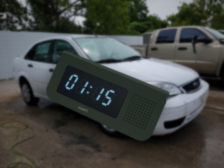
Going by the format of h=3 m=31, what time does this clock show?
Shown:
h=1 m=15
